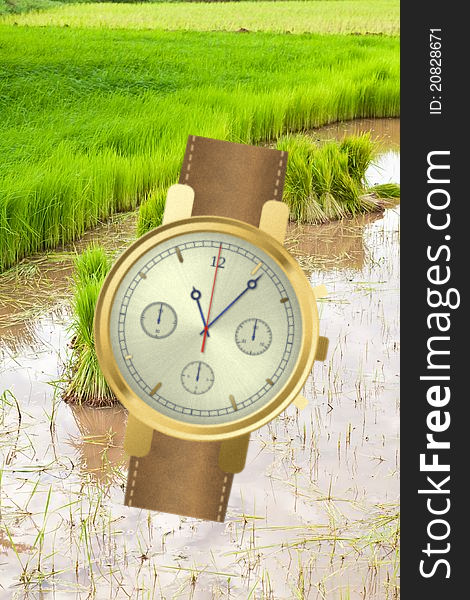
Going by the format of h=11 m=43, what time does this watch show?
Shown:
h=11 m=6
